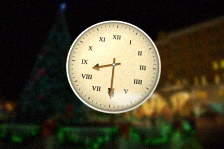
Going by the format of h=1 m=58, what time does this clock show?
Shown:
h=8 m=30
